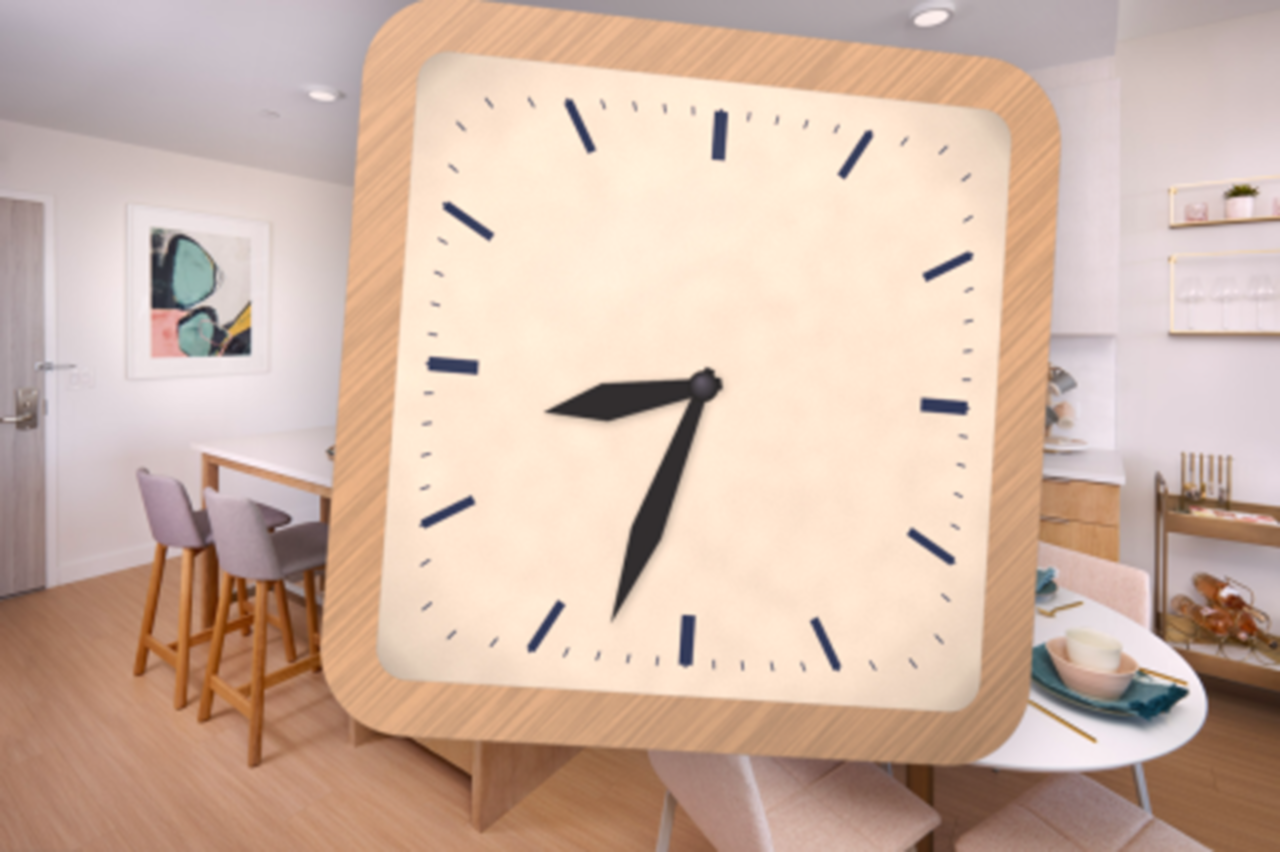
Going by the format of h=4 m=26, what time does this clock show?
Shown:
h=8 m=33
